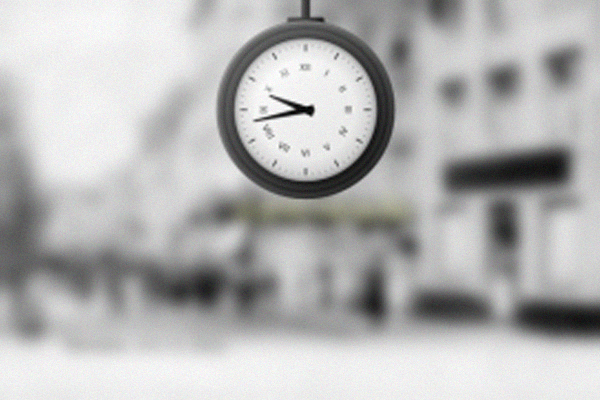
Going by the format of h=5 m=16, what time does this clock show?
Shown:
h=9 m=43
